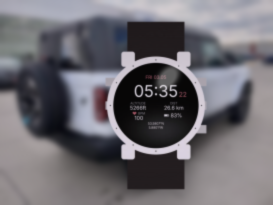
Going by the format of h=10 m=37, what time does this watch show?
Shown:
h=5 m=35
